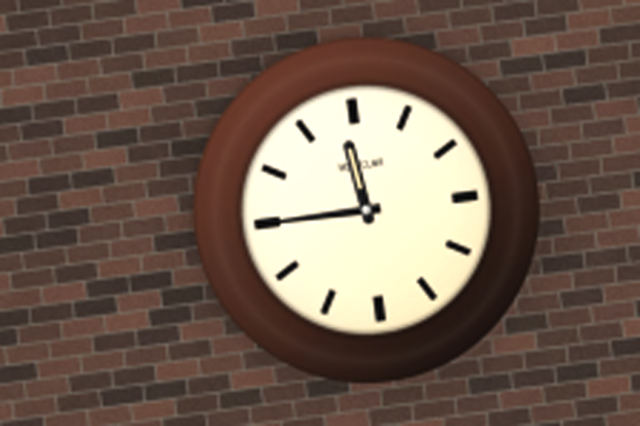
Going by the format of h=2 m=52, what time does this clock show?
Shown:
h=11 m=45
